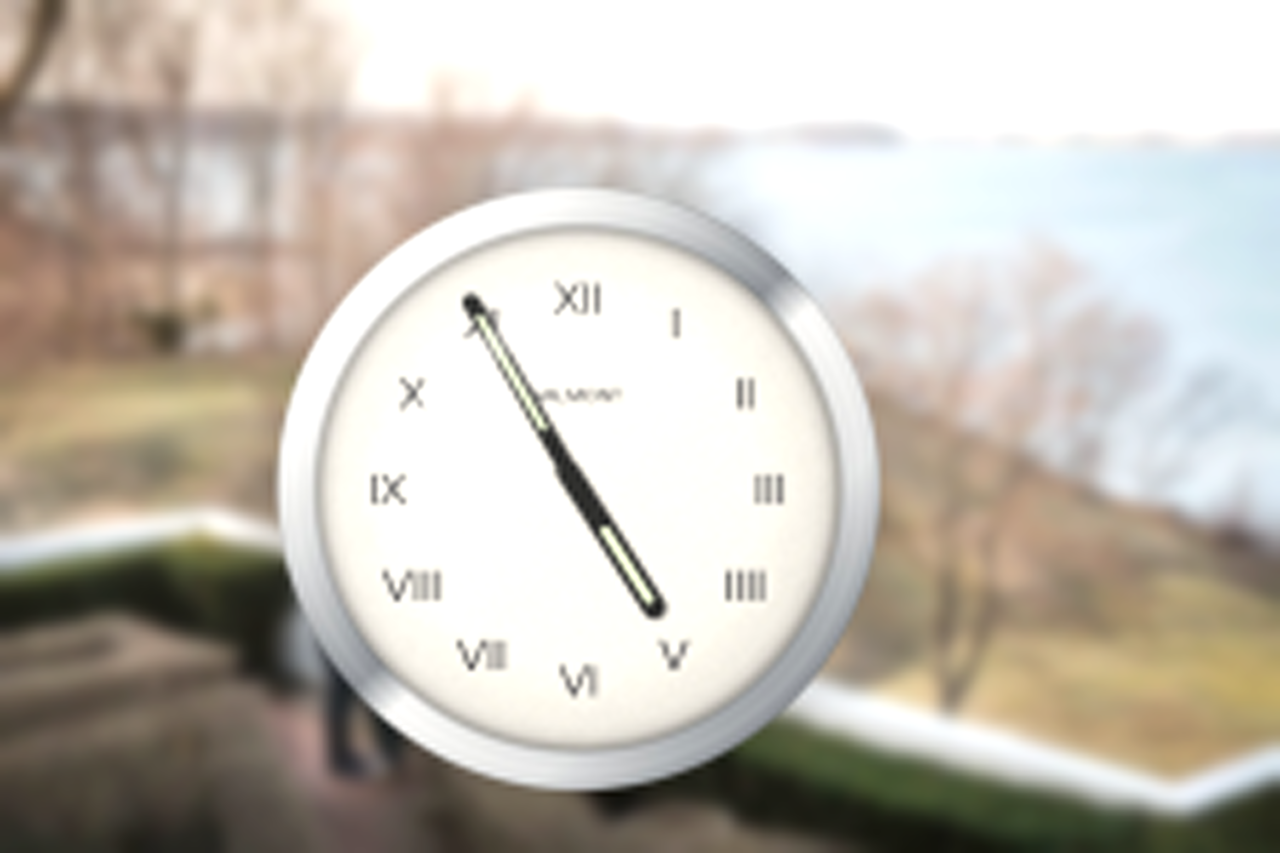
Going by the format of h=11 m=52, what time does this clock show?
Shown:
h=4 m=55
